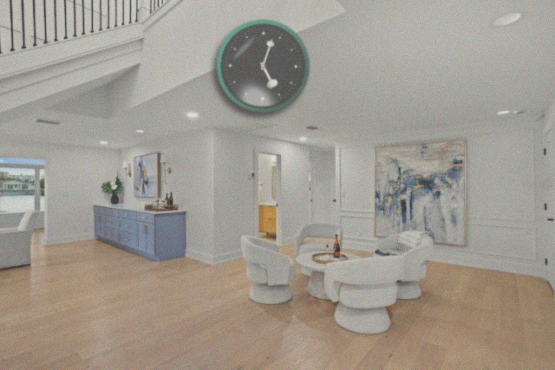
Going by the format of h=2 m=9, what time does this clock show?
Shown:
h=5 m=3
